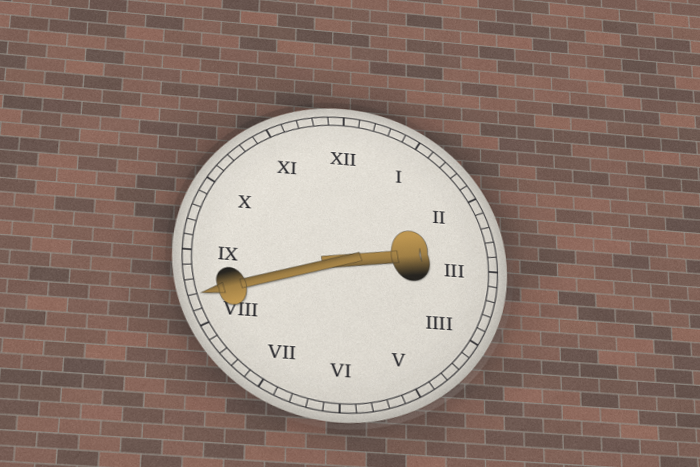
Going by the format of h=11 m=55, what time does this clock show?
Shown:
h=2 m=42
